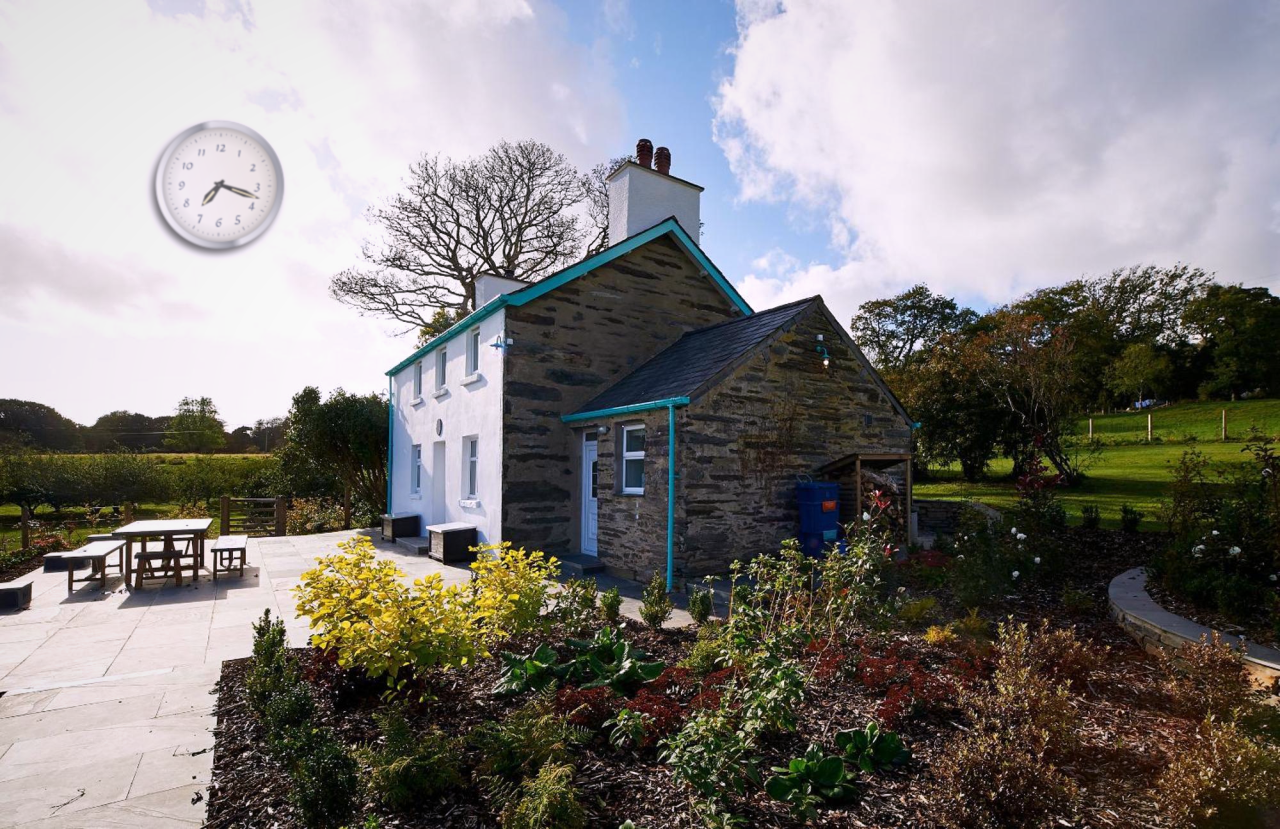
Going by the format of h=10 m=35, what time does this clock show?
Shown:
h=7 m=18
